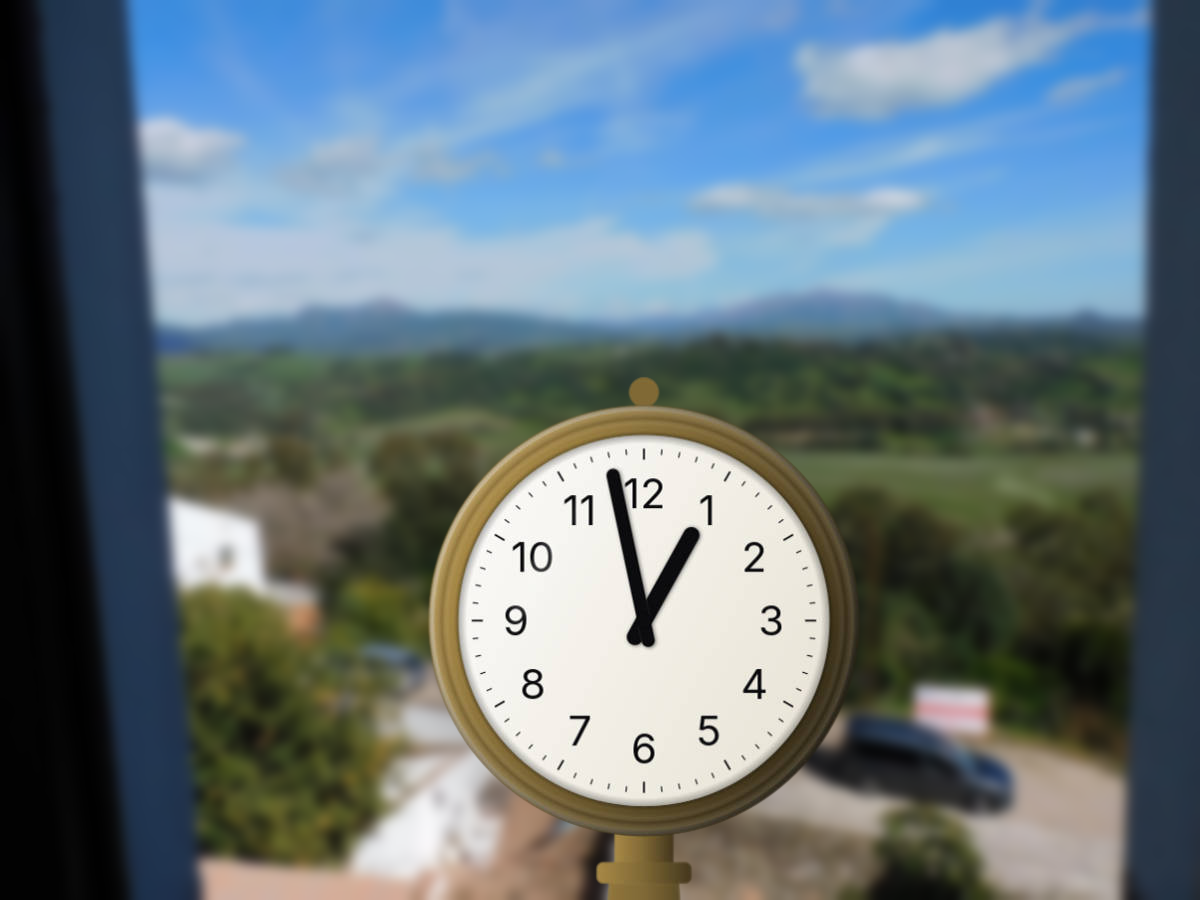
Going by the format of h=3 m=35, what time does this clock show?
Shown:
h=12 m=58
